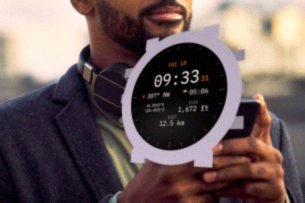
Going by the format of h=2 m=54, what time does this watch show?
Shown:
h=9 m=33
